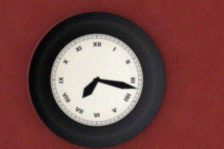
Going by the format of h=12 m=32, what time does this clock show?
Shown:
h=7 m=17
